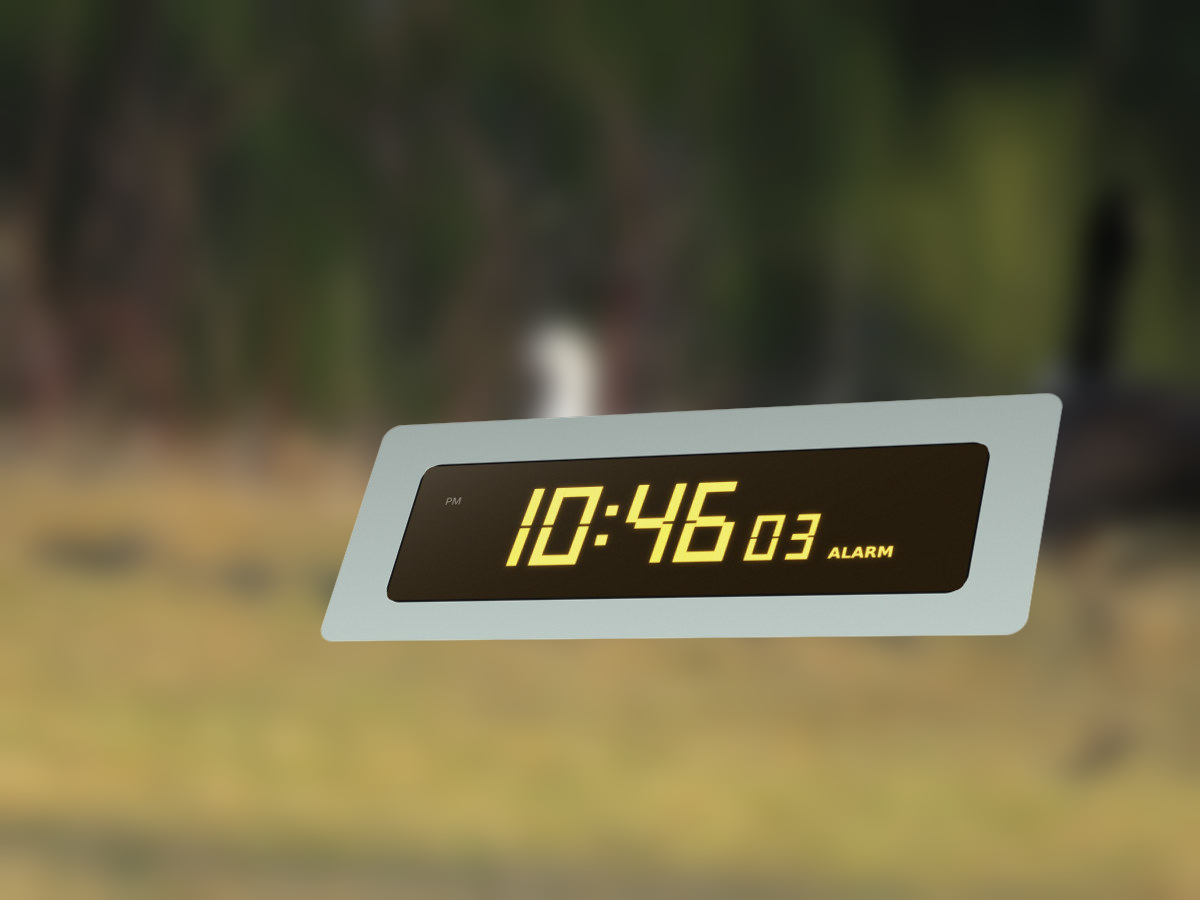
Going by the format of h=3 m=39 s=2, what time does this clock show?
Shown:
h=10 m=46 s=3
